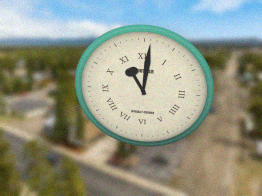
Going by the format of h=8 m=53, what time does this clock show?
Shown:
h=11 m=1
